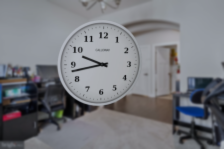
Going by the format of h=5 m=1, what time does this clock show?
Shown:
h=9 m=43
